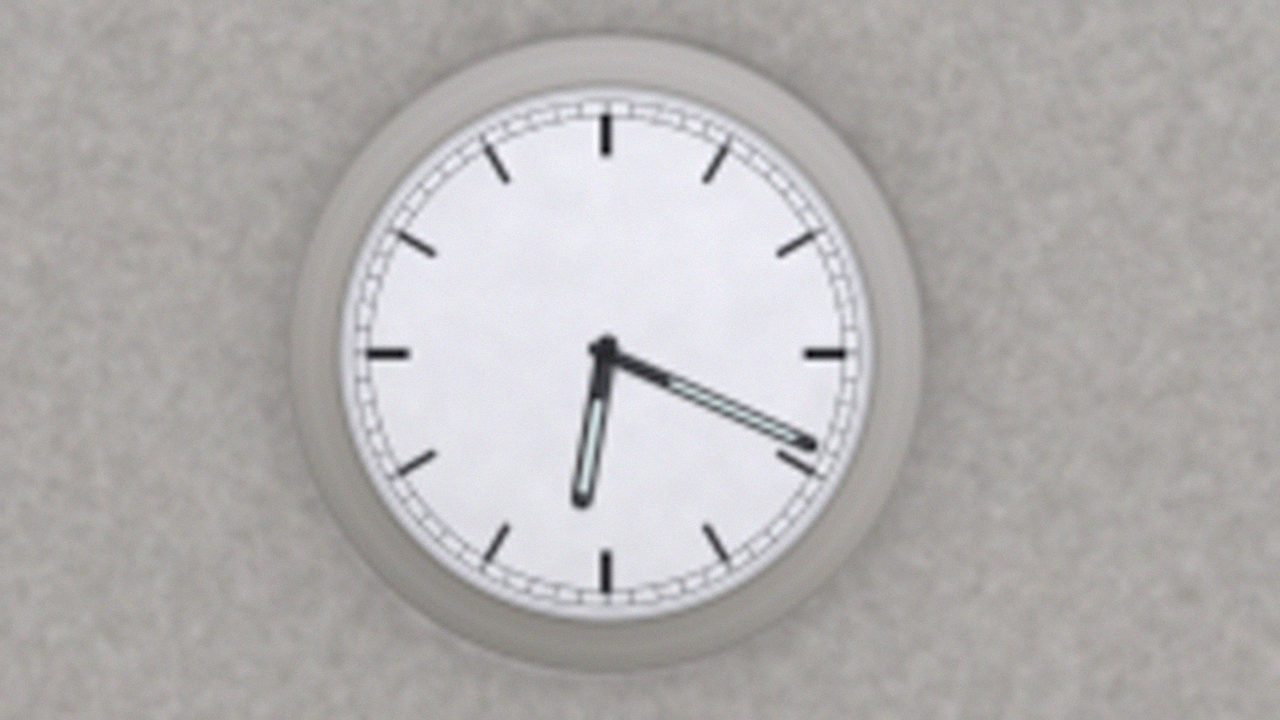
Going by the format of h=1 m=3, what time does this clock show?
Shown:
h=6 m=19
